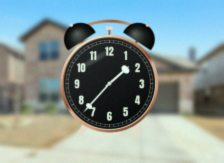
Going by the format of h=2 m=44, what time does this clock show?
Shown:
h=1 m=37
